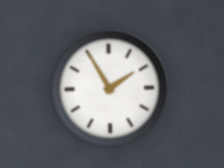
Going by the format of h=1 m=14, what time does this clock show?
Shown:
h=1 m=55
